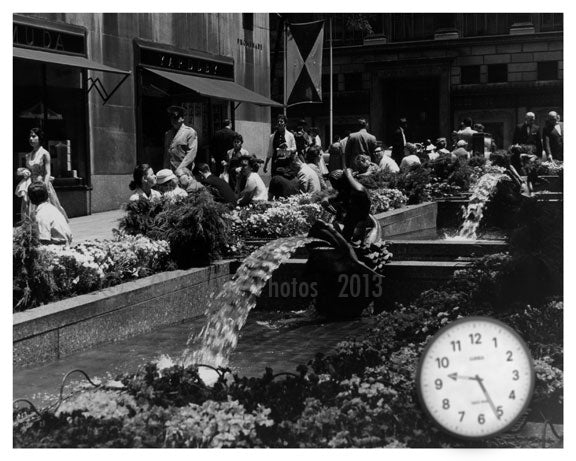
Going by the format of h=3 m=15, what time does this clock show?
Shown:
h=9 m=26
